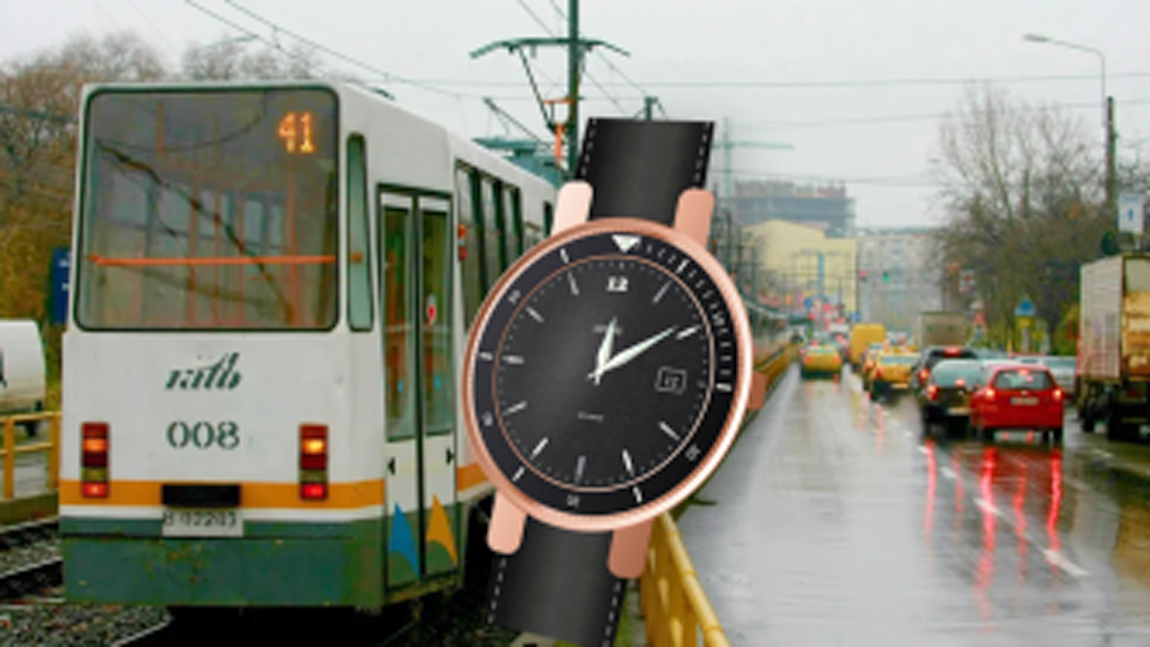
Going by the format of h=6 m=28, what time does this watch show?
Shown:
h=12 m=9
